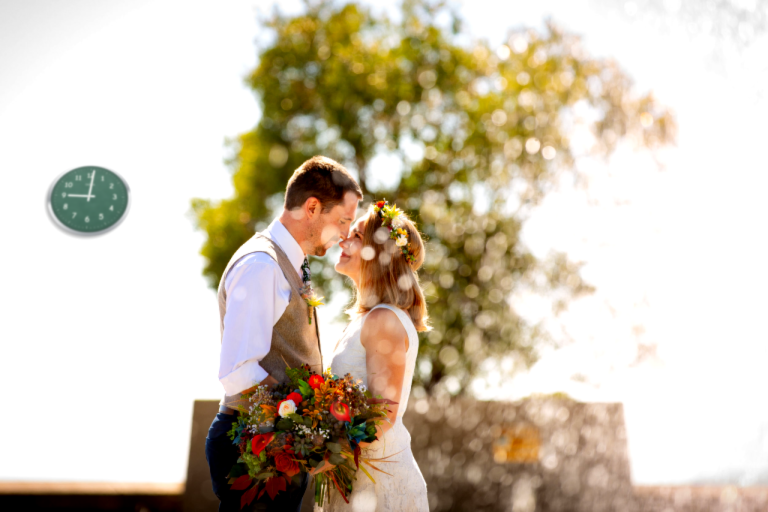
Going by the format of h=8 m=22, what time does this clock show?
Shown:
h=9 m=1
